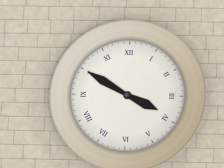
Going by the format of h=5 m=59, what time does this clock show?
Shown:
h=3 m=50
